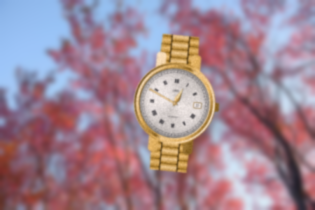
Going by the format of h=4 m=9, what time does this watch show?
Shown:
h=12 m=49
